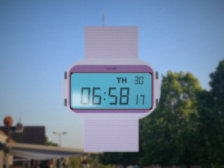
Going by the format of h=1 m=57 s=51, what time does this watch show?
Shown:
h=6 m=58 s=17
